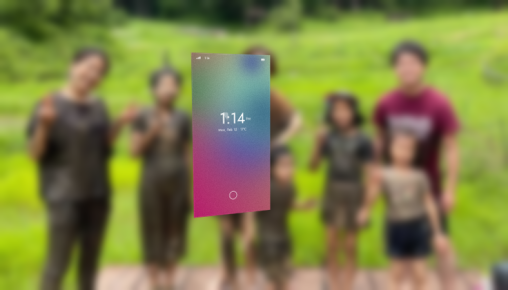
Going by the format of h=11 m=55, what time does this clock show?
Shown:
h=1 m=14
